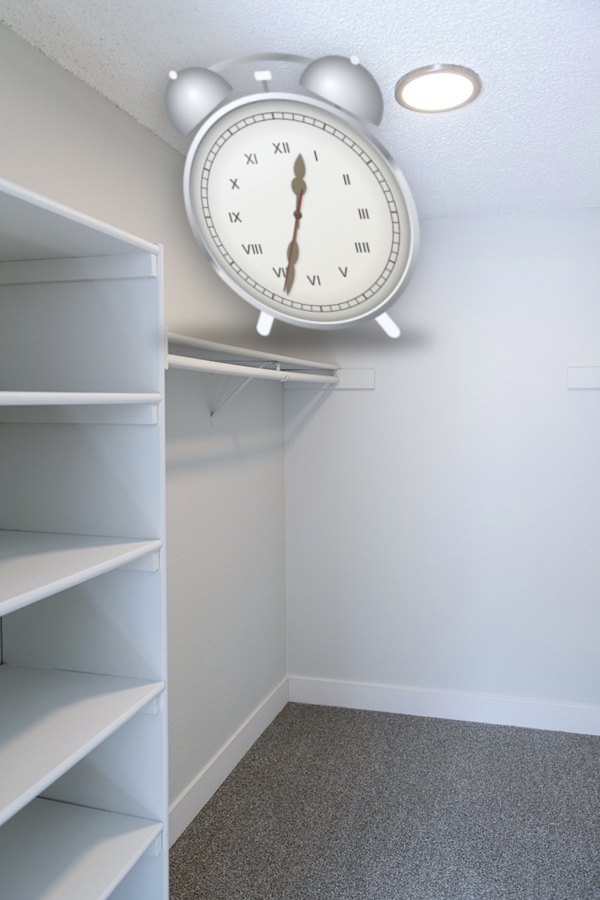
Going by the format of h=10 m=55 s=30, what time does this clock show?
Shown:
h=12 m=33 s=34
